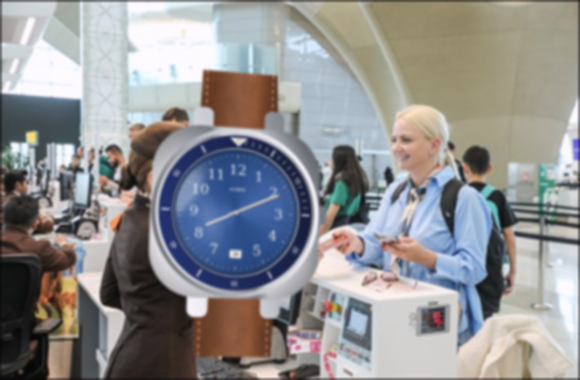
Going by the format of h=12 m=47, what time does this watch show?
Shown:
h=8 m=11
